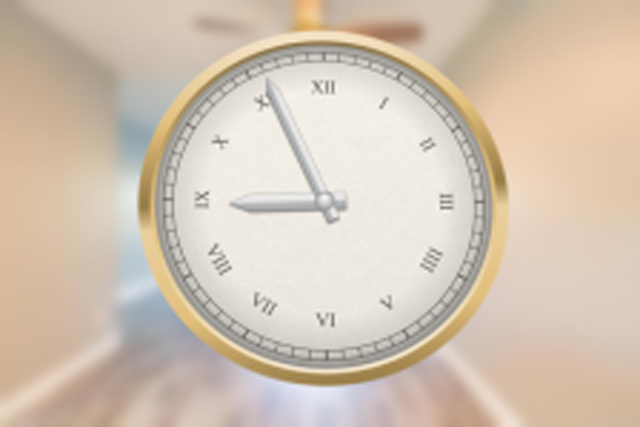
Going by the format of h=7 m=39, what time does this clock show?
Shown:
h=8 m=56
